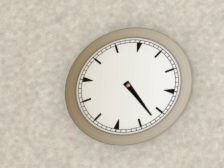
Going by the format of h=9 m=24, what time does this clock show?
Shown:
h=4 m=22
